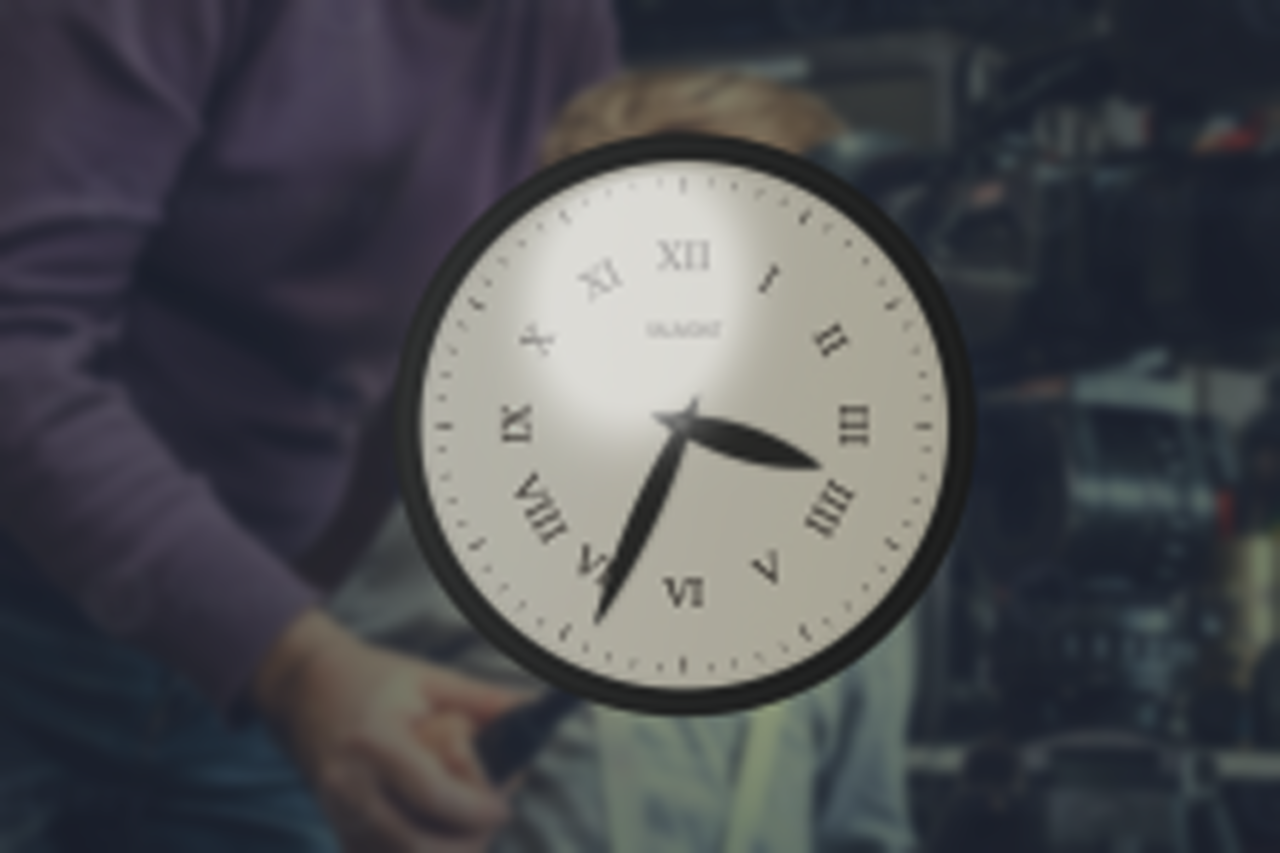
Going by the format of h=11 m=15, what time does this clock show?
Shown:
h=3 m=34
